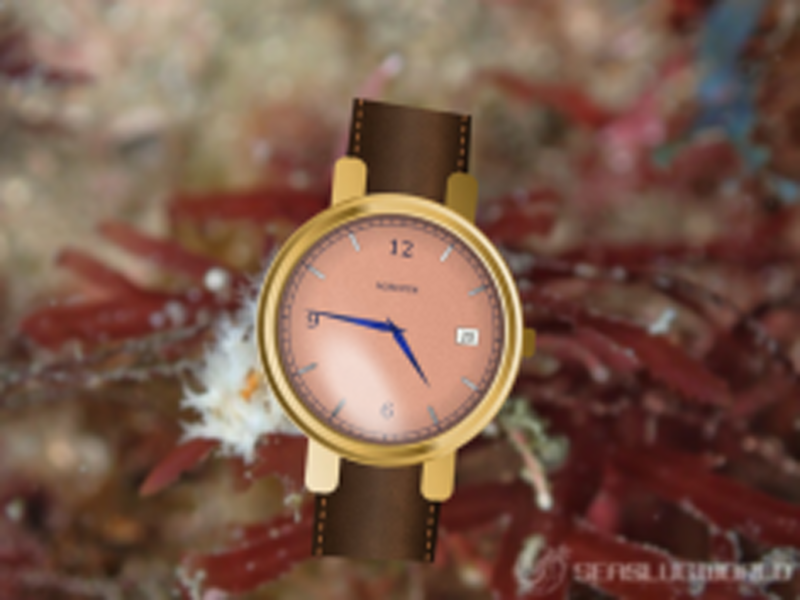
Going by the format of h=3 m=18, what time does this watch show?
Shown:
h=4 m=46
